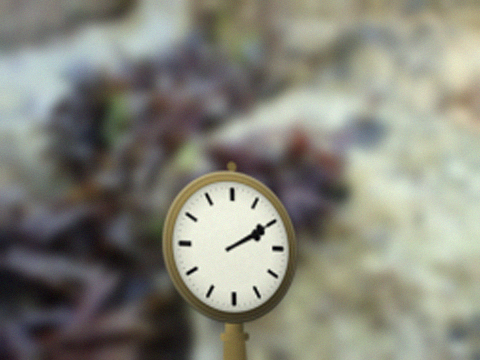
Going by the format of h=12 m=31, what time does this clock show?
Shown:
h=2 m=10
